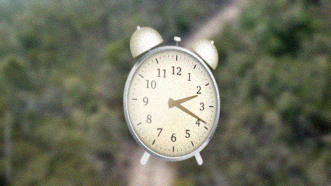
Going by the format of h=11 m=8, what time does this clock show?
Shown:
h=2 m=19
